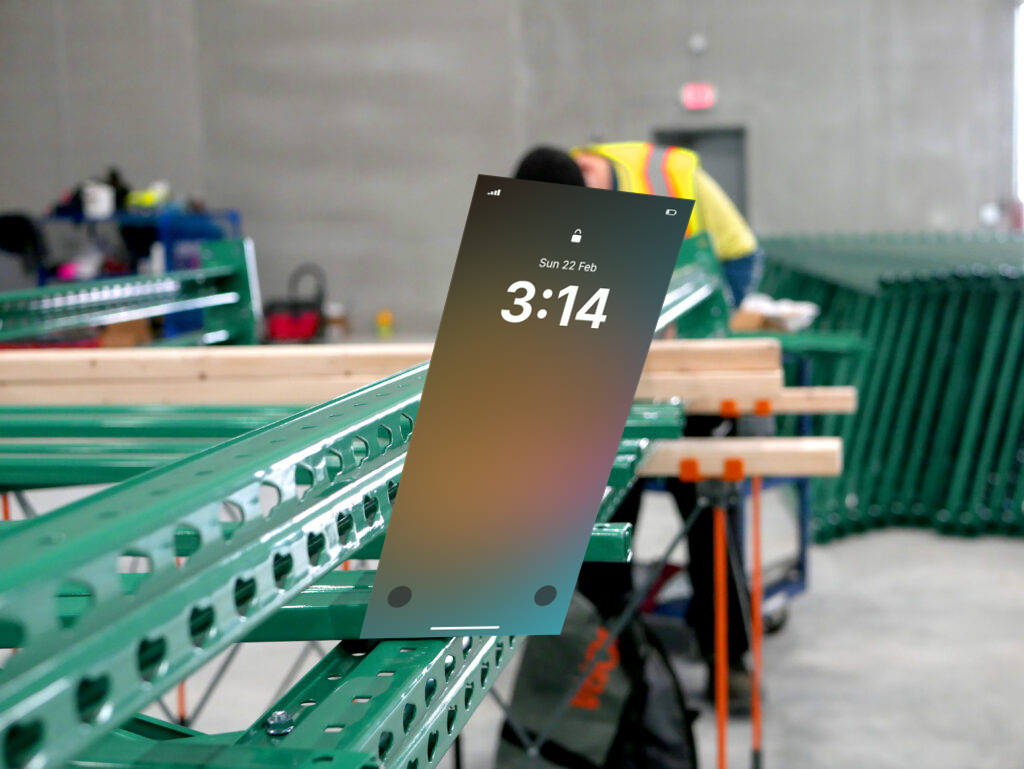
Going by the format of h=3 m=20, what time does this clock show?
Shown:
h=3 m=14
